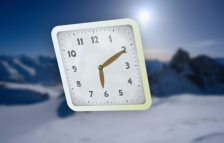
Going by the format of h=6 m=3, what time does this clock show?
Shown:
h=6 m=10
